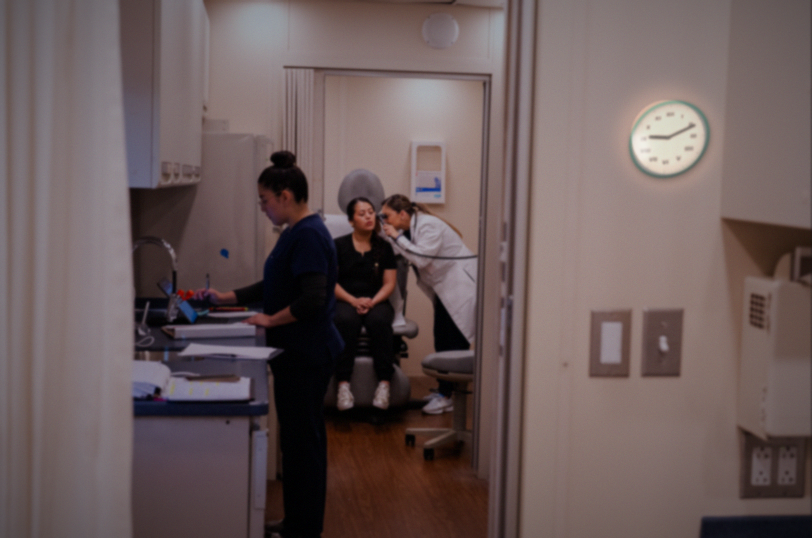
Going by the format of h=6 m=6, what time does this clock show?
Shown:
h=9 m=11
